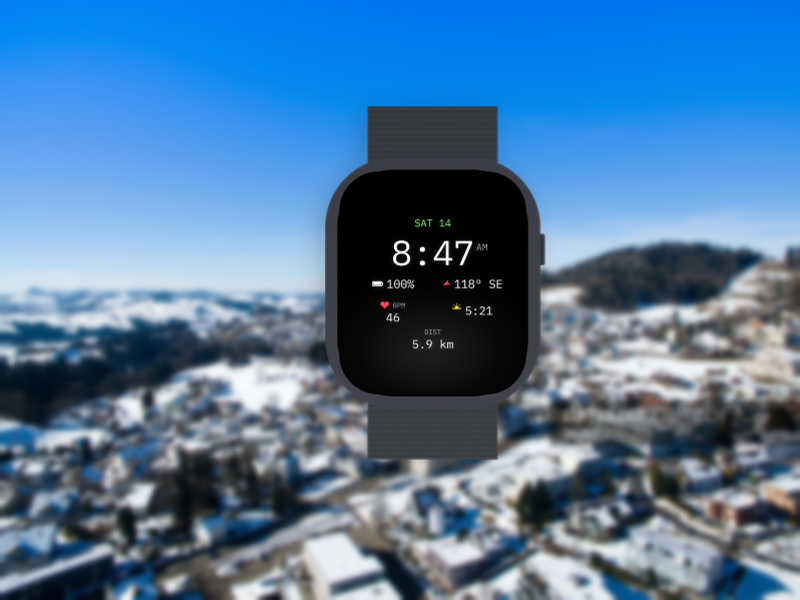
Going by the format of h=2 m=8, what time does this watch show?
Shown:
h=8 m=47
